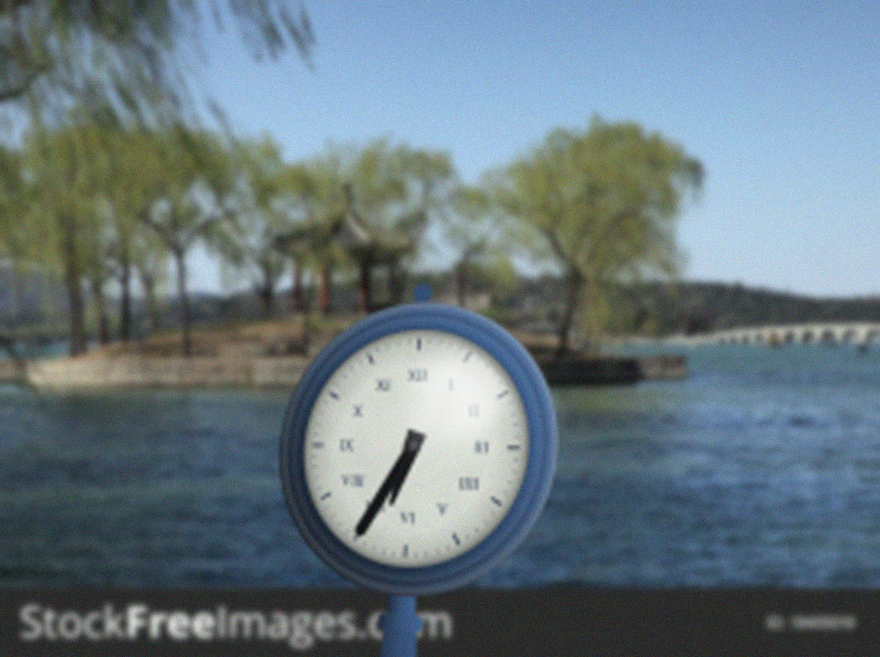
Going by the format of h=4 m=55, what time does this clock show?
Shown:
h=6 m=35
